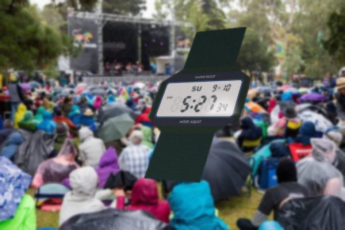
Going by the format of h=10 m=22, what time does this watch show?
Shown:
h=5 m=27
